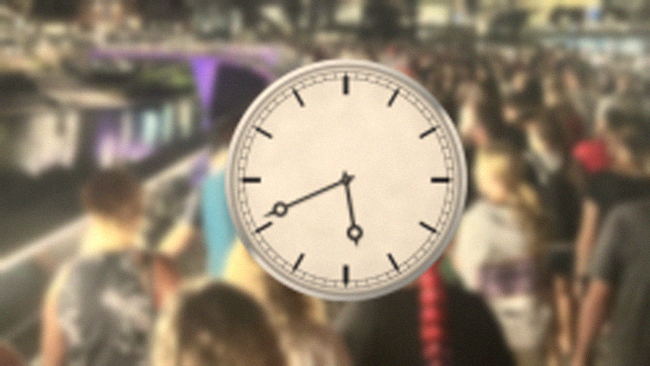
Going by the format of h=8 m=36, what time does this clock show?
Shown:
h=5 m=41
